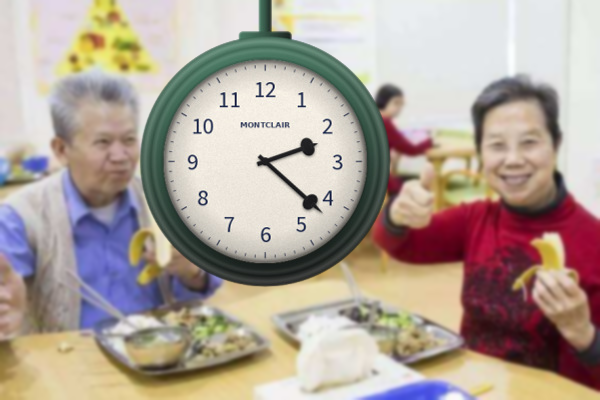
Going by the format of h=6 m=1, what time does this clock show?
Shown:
h=2 m=22
